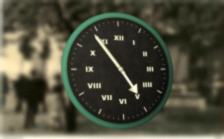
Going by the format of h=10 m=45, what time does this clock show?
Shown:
h=4 m=54
